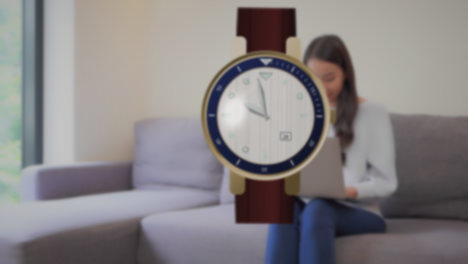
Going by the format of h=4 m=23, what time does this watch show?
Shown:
h=9 m=58
